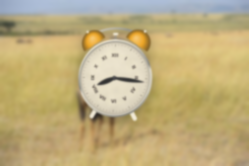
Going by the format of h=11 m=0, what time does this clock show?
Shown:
h=8 m=16
